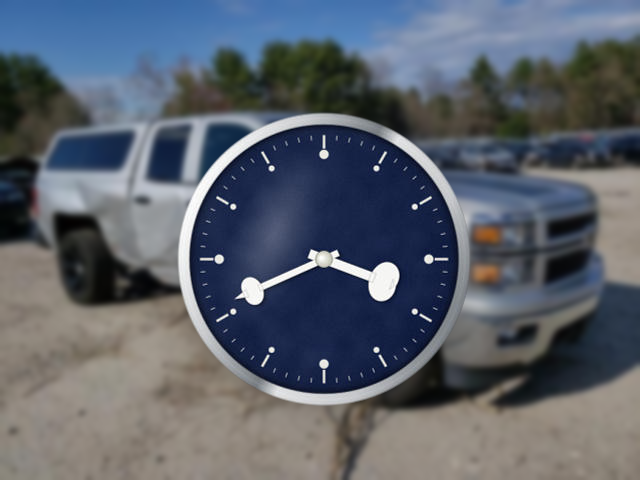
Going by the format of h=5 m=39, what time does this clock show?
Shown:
h=3 m=41
